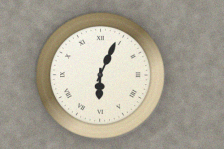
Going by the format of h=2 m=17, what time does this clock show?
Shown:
h=6 m=4
